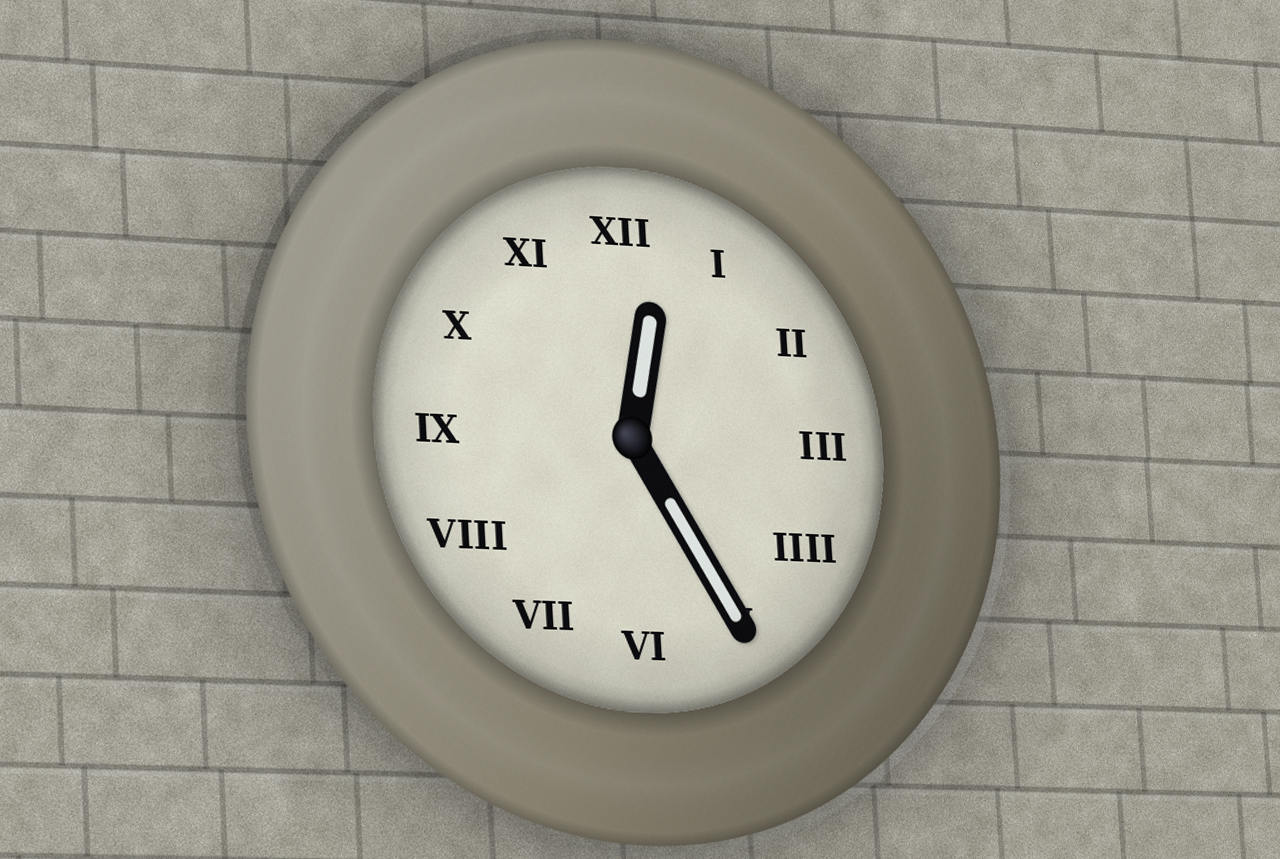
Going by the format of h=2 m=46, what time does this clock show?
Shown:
h=12 m=25
